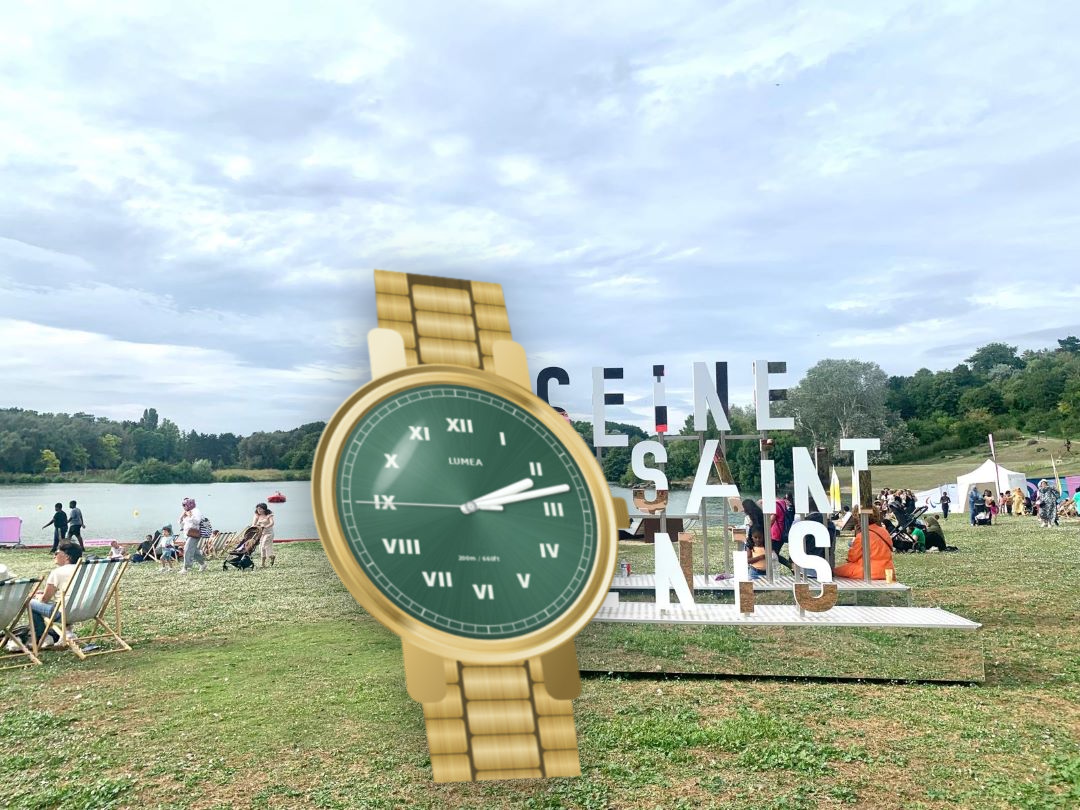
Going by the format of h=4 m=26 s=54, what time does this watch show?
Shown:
h=2 m=12 s=45
